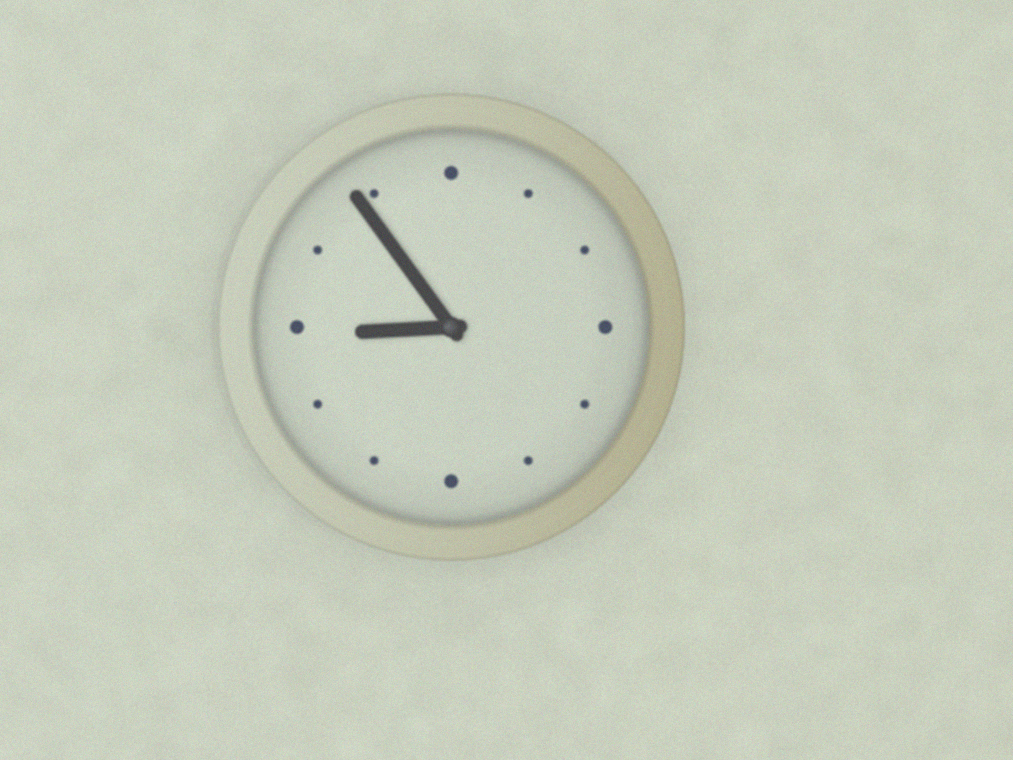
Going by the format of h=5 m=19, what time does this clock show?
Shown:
h=8 m=54
